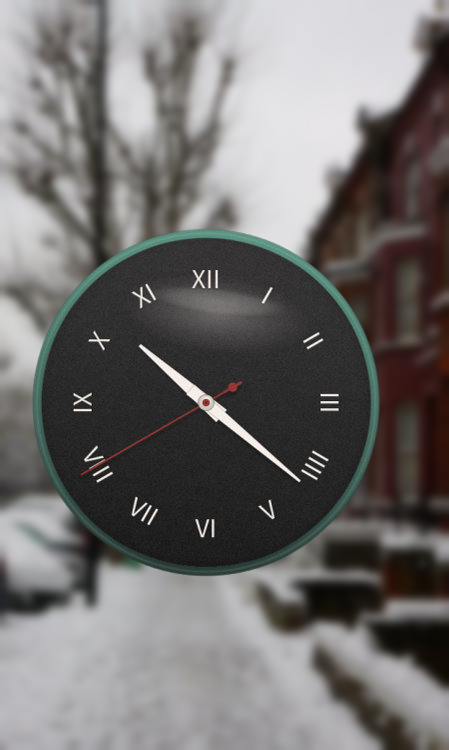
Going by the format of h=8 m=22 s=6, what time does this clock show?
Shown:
h=10 m=21 s=40
